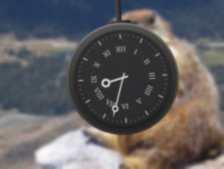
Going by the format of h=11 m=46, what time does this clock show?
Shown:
h=8 m=33
